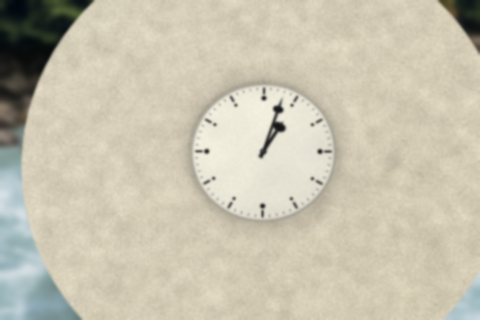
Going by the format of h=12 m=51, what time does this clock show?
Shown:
h=1 m=3
